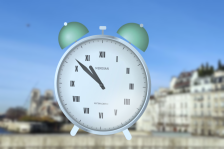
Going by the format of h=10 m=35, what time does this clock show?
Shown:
h=10 m=52
